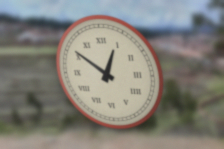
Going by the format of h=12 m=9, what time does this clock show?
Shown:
h=12 m=51
